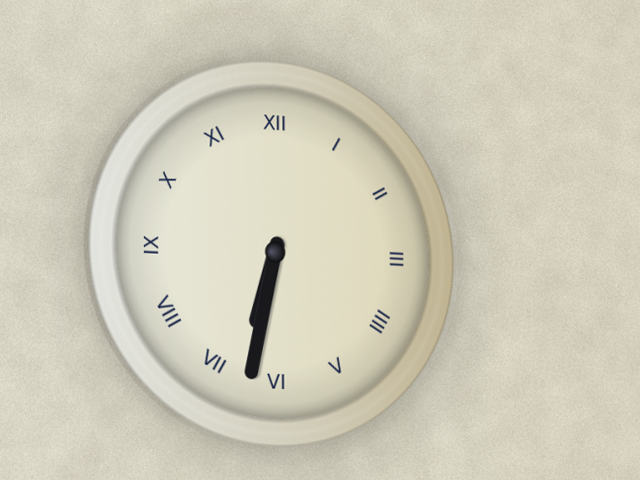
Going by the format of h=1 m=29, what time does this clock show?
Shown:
h=6 m=32
